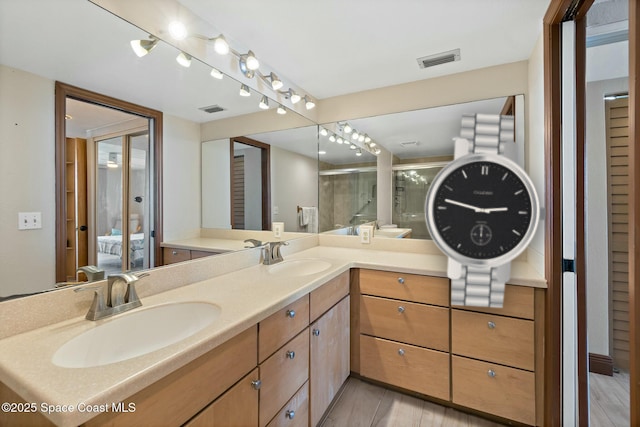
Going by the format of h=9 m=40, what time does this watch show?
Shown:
h=2 m=47
